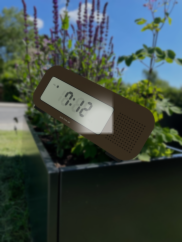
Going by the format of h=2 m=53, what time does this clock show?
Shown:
h=7 m=12
